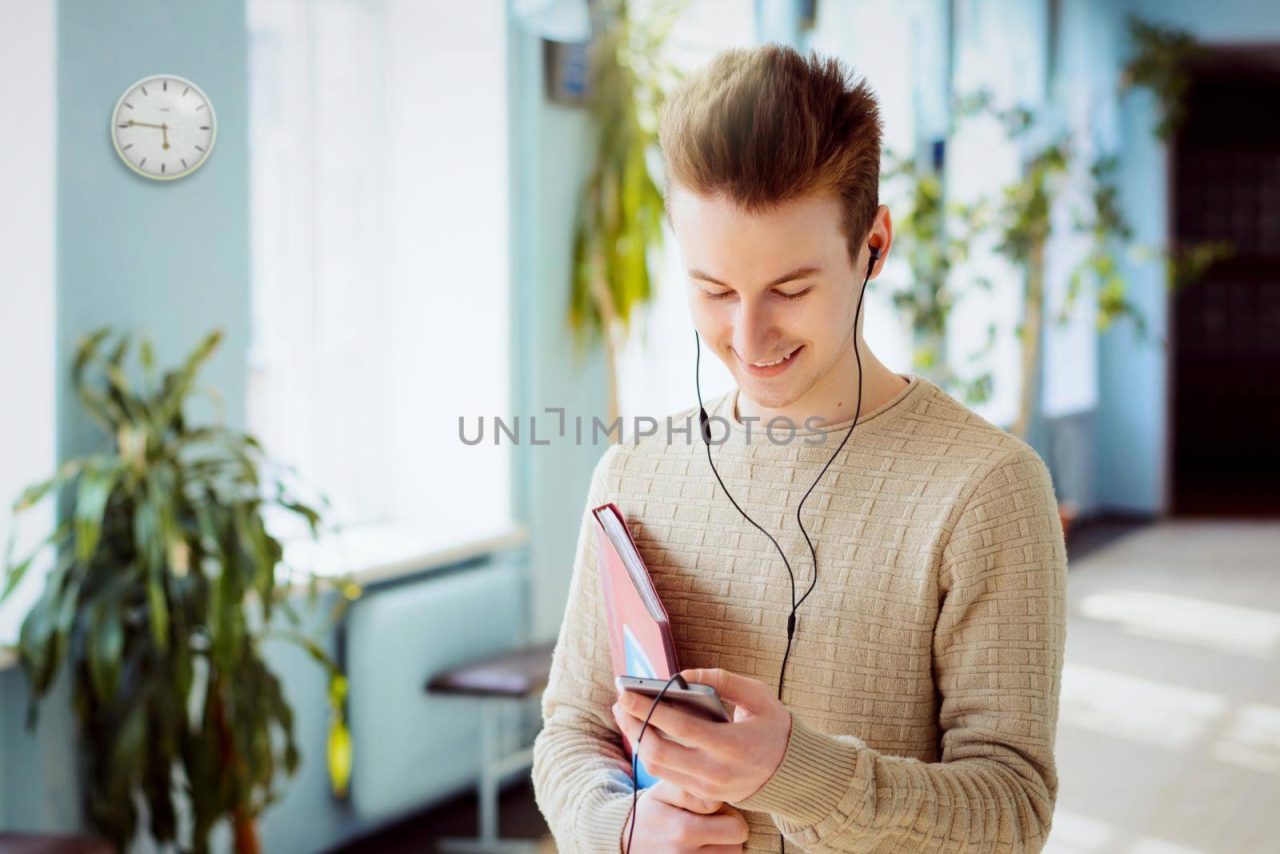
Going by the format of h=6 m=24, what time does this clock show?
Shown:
h=5 m=46
